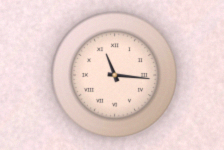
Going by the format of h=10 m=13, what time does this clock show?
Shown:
h=11 m=16
